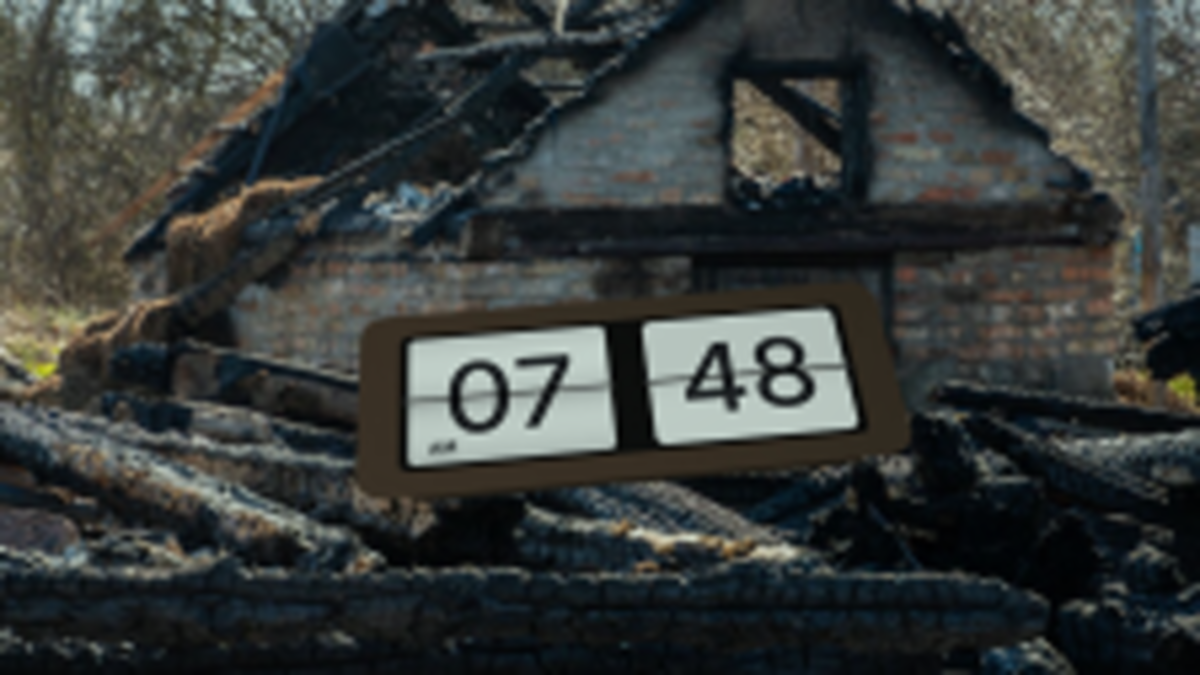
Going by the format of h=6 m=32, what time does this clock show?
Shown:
h=7 m=48
